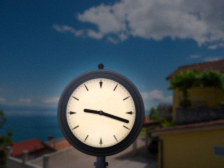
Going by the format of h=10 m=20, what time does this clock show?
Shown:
h=9 m=18
